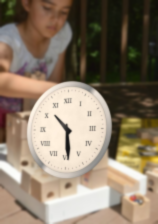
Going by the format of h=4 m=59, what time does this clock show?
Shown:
h=10 m=29
